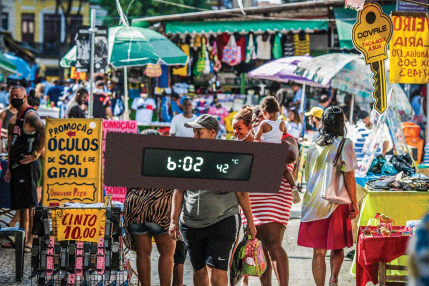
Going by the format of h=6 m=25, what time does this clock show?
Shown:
h=6 m=2
